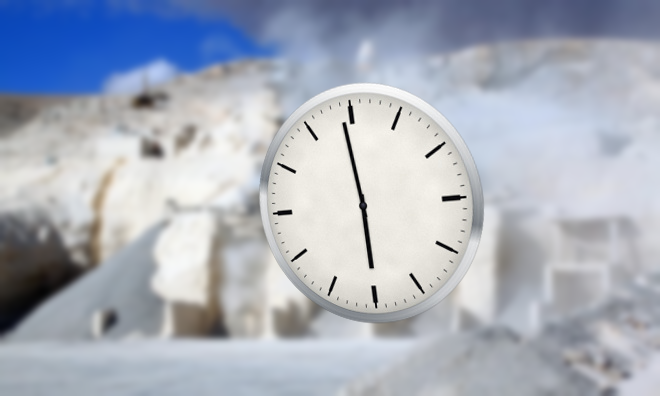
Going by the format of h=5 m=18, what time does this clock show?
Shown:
h=5 m=59
